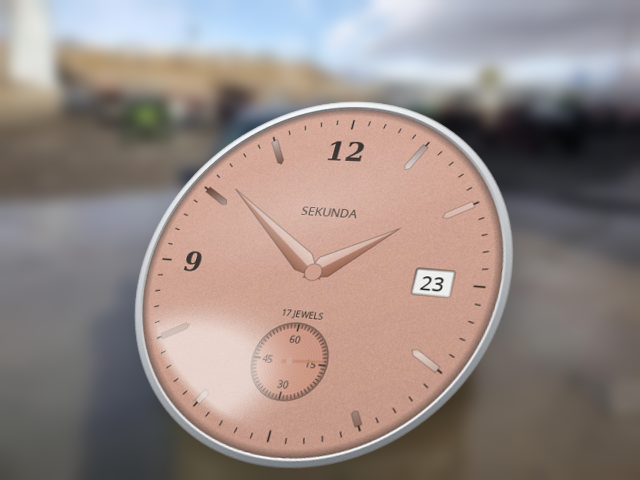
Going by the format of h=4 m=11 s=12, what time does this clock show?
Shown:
h=1 m=51 s=14
